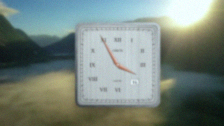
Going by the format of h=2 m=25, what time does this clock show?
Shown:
h=3 m=55
